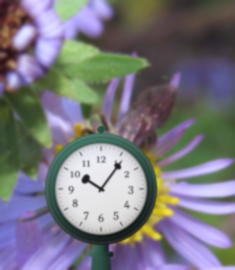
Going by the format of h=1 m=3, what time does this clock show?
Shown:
h=10 m=6
